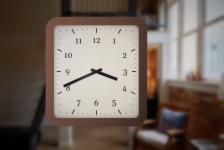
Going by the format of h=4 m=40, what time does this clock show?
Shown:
h=3 m=41
